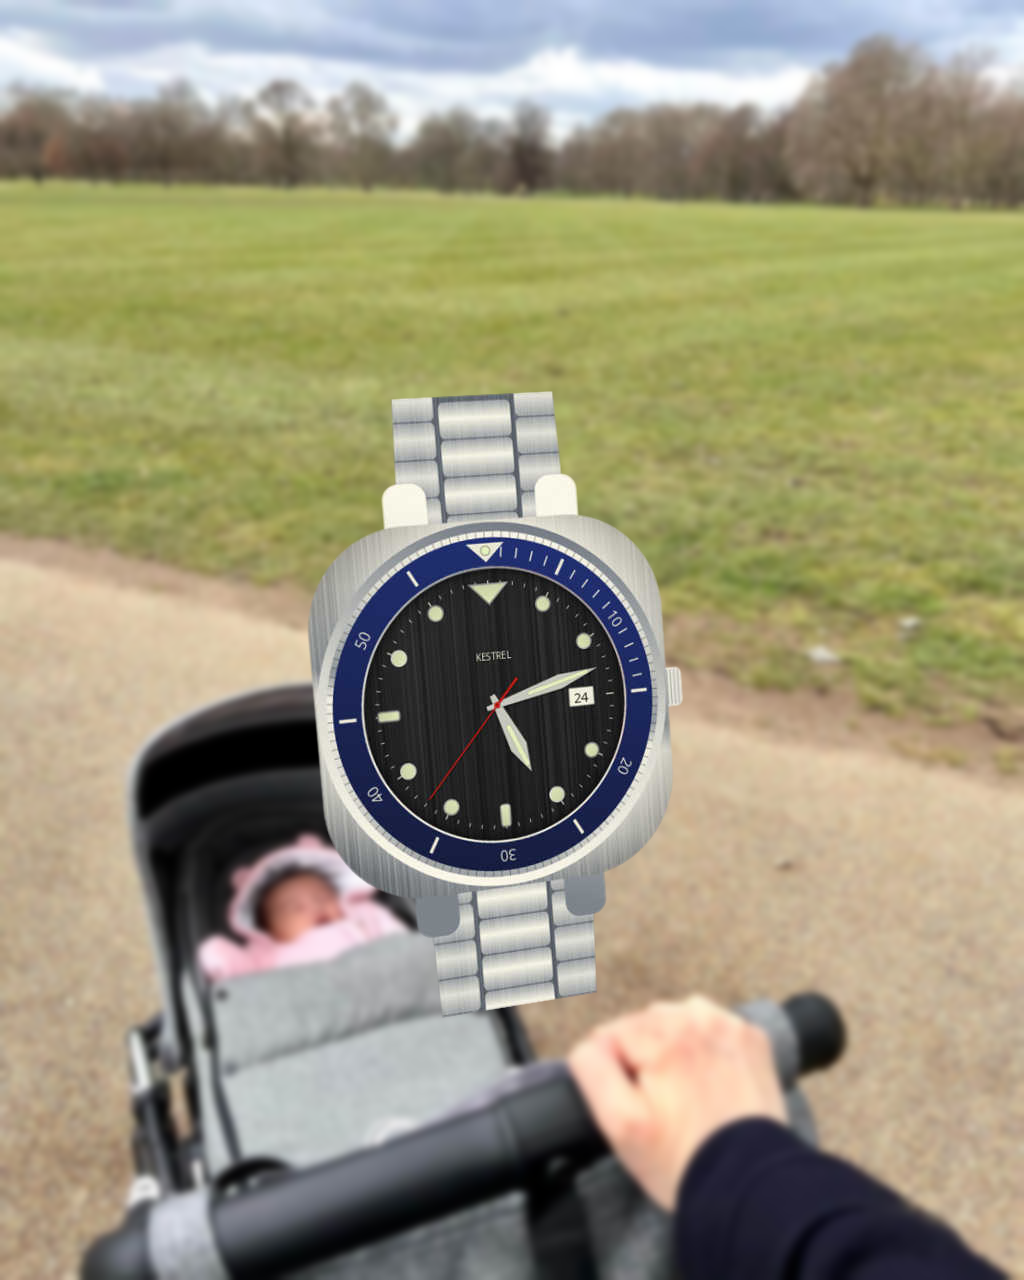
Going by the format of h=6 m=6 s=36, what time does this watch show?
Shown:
h=5 m=12 s=37
